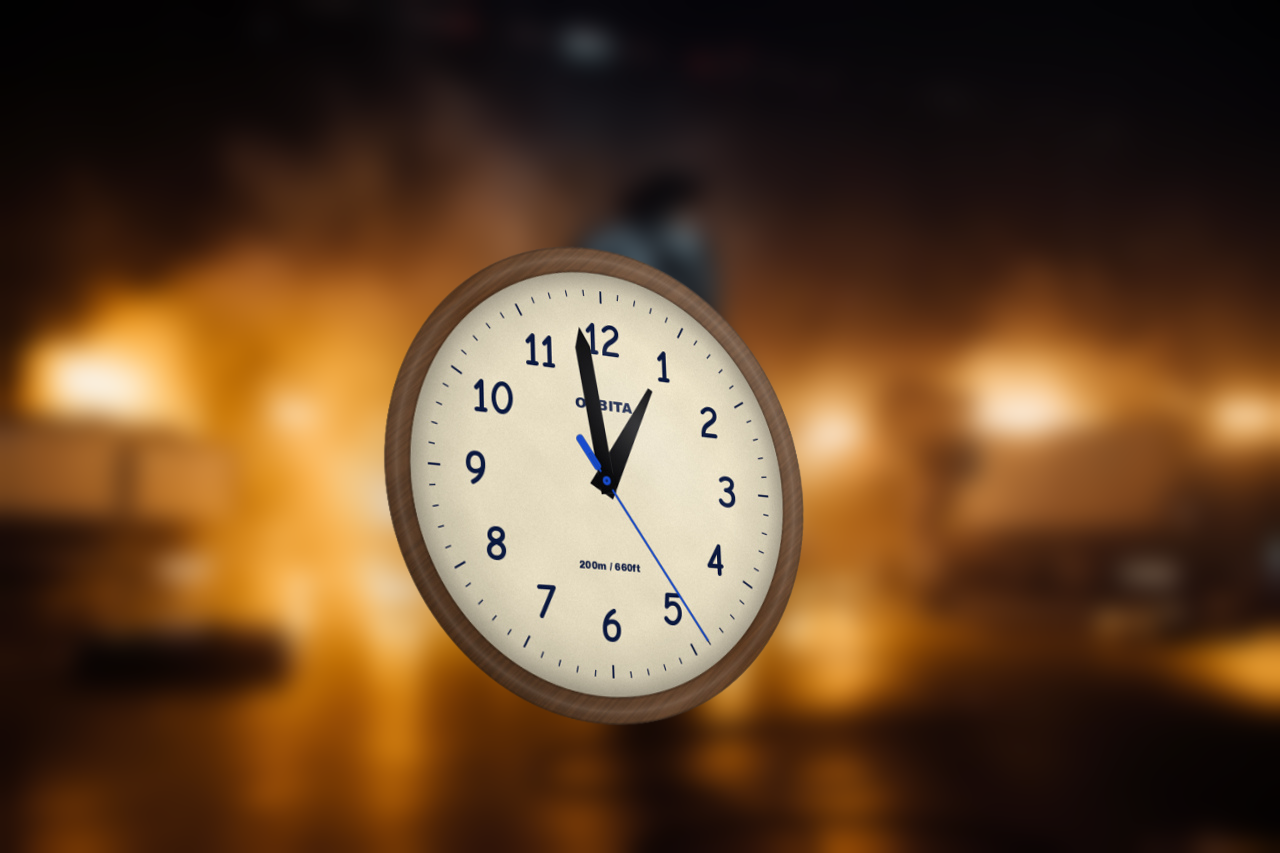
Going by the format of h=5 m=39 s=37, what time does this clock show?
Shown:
h=12 m=58 s=24
